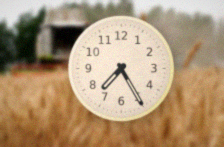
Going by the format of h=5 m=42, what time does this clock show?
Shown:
h=7 m=25
